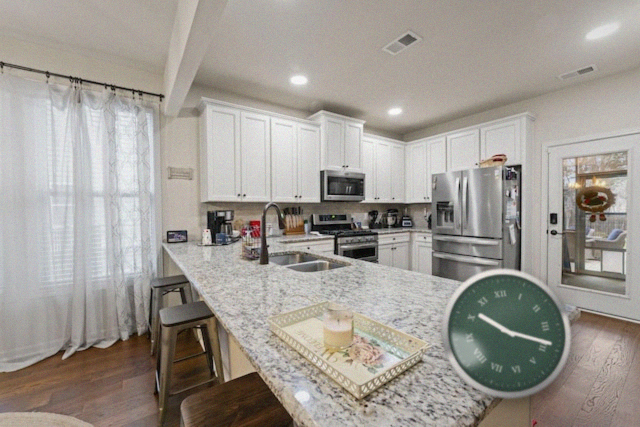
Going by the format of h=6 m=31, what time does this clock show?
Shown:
h=10 m=19
